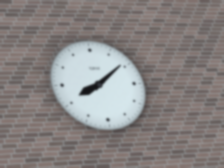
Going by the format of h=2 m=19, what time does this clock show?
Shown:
h=8 m=9
